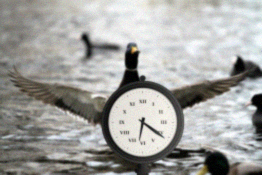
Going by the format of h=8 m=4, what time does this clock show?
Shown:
h=6 m=21
